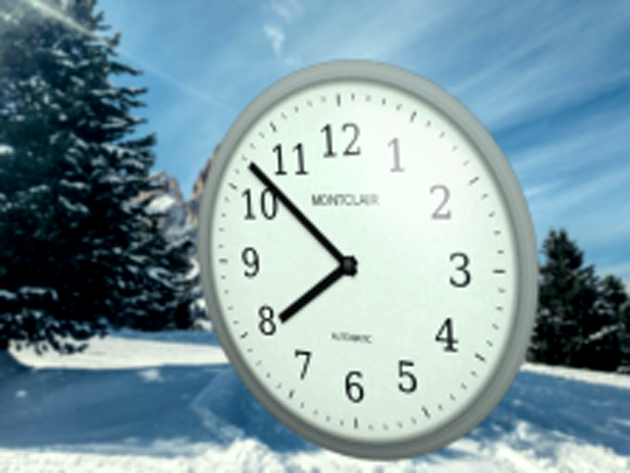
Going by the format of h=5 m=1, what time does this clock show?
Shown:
h=7 m=52
